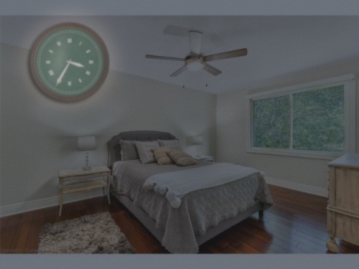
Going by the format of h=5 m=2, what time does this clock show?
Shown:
h=3 m=35
